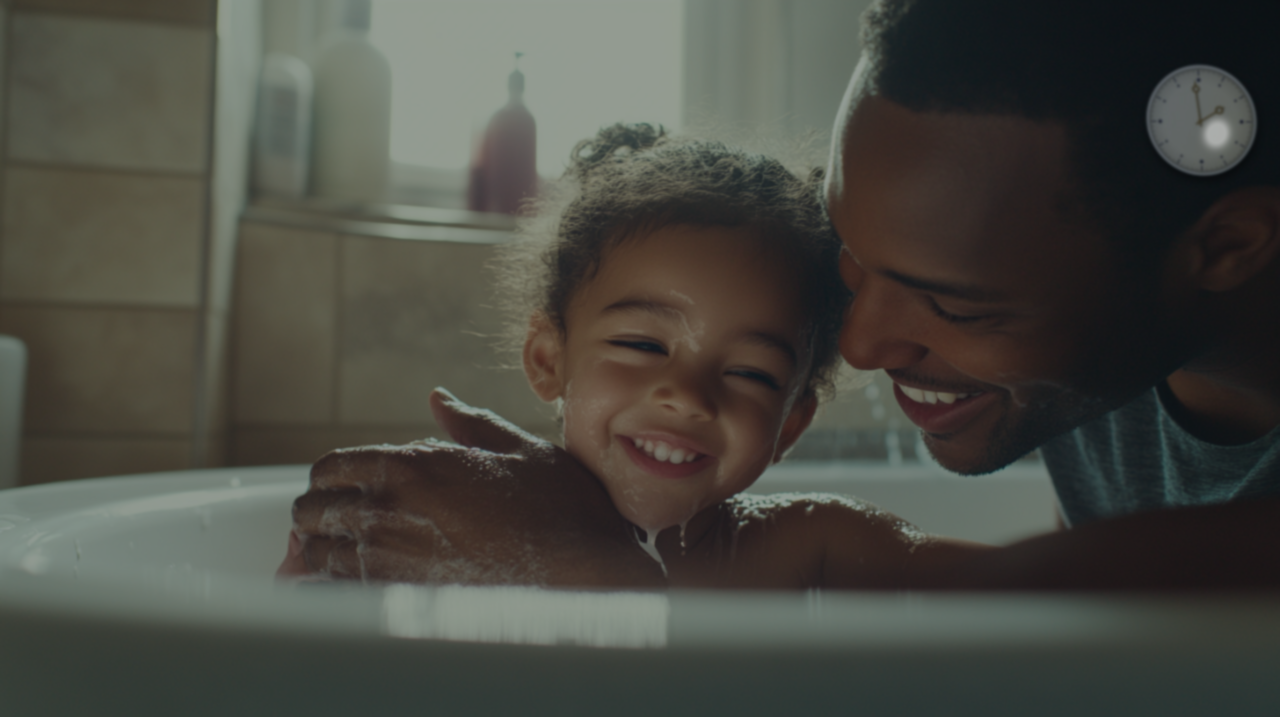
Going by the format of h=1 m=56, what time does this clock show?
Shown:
h=1 m=59
